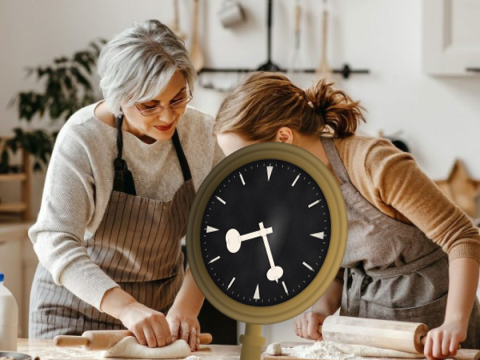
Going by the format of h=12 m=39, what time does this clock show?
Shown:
h=8 m=26
